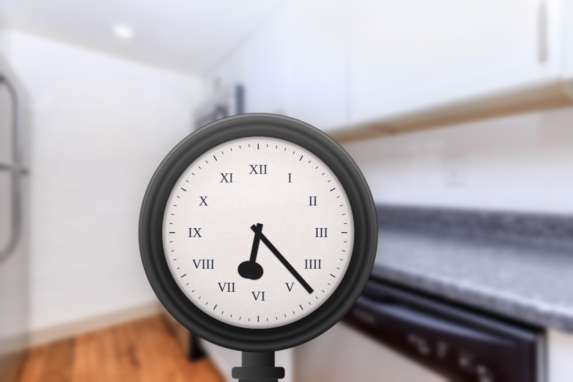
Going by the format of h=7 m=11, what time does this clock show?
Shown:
h=6 m=23
